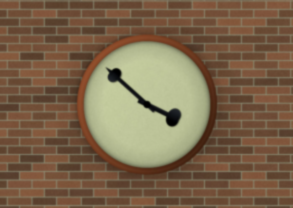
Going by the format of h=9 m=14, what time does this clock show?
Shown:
h=3 m=52
